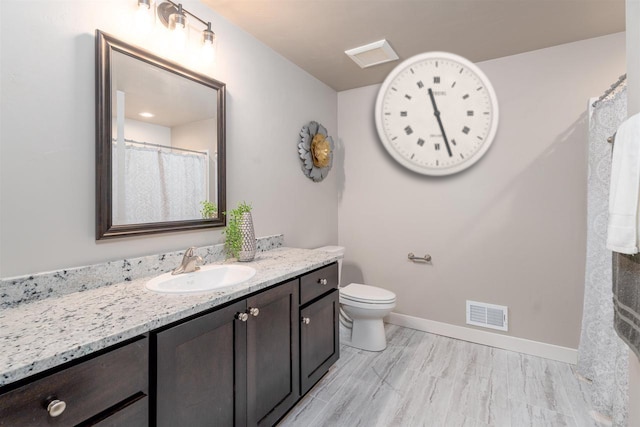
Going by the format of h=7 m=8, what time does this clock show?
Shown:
h=11 m=27
